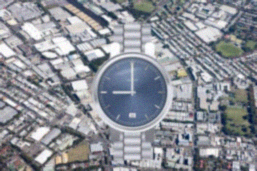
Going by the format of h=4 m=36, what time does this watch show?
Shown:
h=9 m=0
